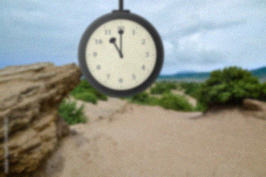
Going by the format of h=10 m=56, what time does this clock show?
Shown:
h=11 m=0
